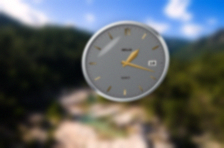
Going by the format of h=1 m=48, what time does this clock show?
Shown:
h=1 m=18
